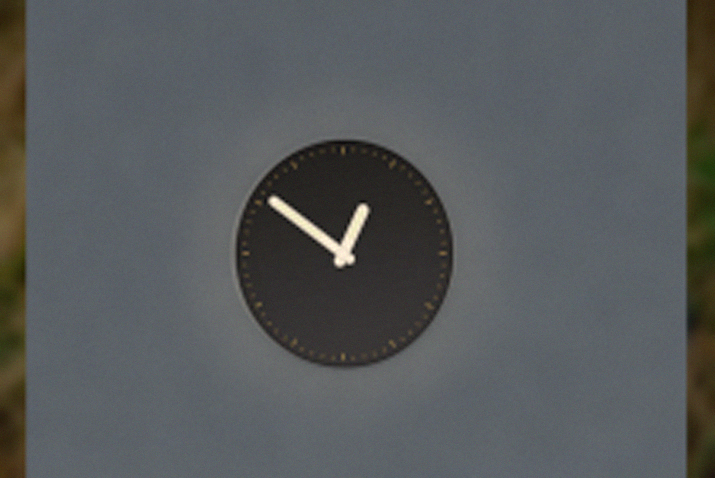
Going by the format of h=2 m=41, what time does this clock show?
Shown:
h=12 m=51
